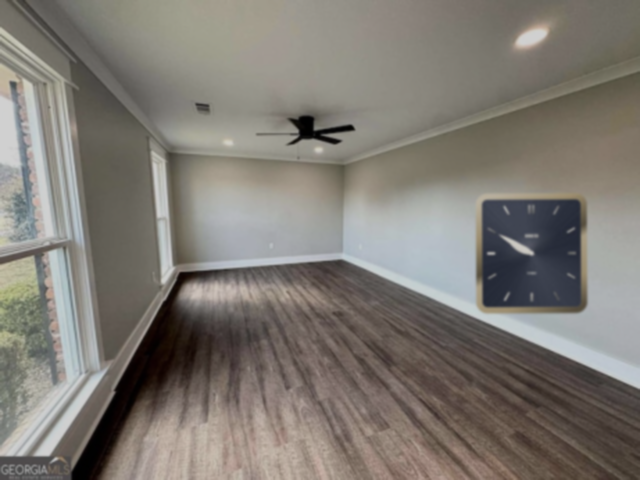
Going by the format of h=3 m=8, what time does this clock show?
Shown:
h=9 m=50
